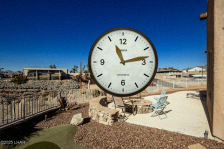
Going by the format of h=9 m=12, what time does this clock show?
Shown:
h=11 m=13
